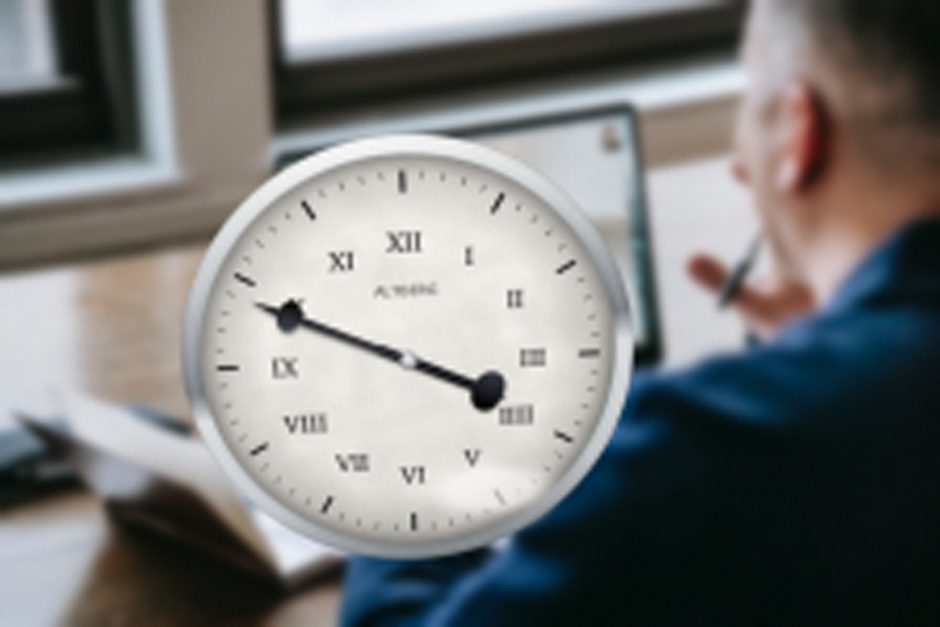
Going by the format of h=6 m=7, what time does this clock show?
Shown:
h=3 m=49
